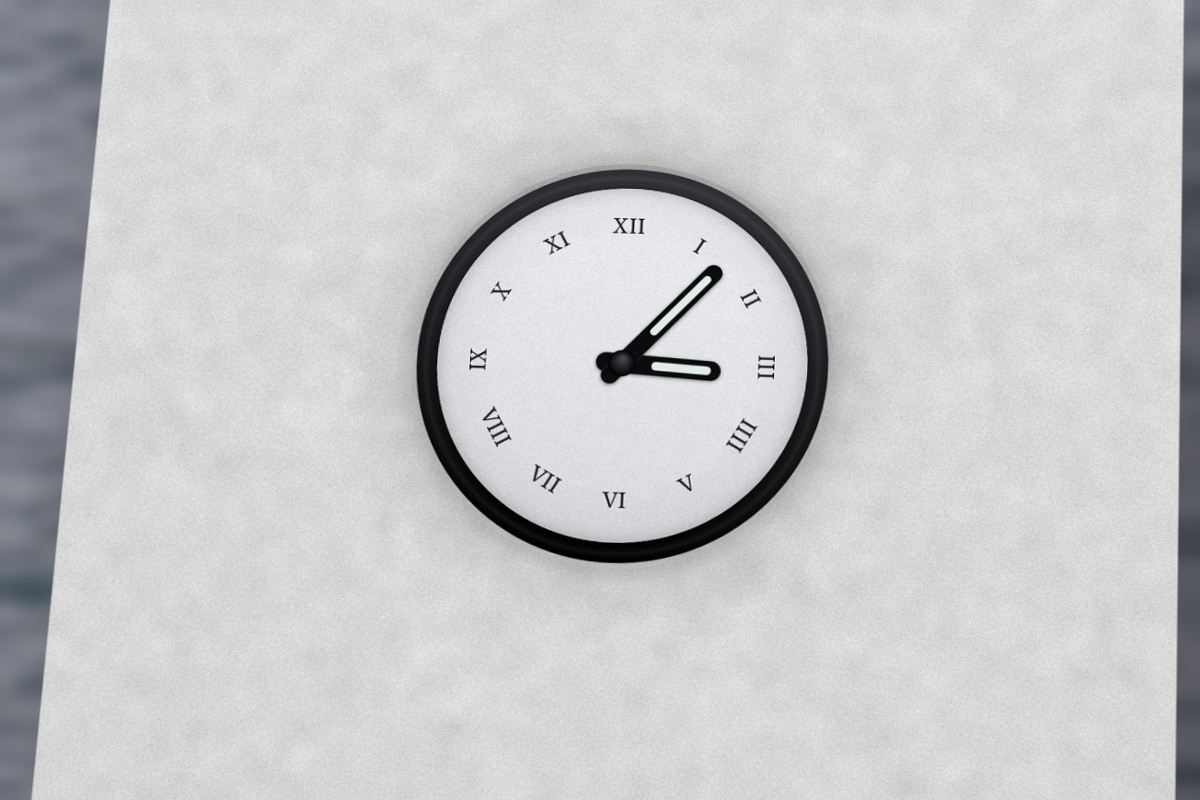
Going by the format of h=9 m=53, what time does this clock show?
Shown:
h=3 m=7
